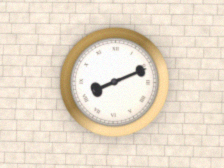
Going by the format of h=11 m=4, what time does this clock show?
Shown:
h=8 m=11
